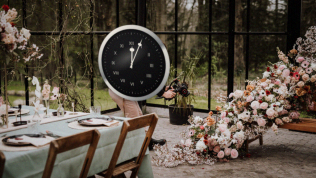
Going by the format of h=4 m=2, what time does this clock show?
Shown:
h=12 m=4
